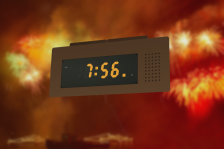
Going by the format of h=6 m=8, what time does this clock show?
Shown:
h=7 m=56
